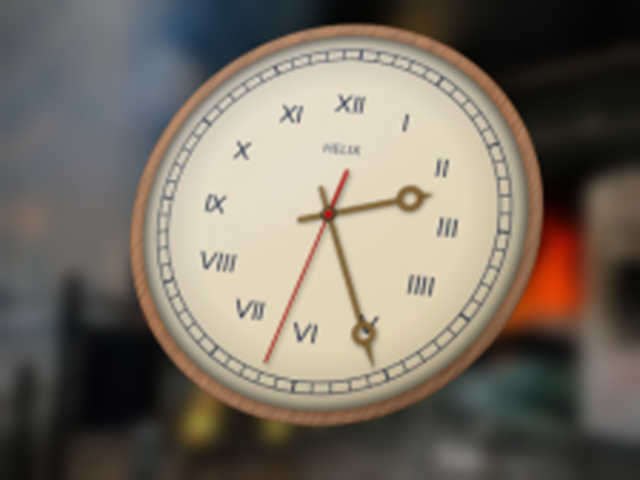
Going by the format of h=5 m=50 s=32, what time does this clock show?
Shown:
h=2 m=25 s=32
